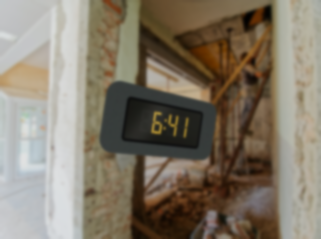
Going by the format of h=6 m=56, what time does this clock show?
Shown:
h=6 m=41
